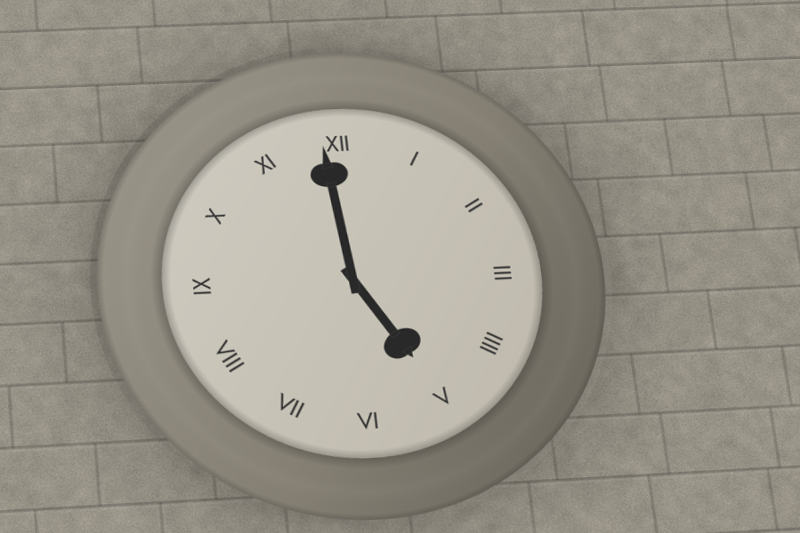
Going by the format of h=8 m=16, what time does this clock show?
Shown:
h=4 m=59
